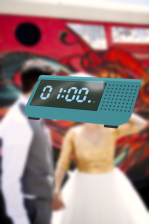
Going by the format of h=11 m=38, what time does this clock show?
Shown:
h=1 m=0
